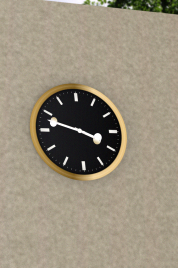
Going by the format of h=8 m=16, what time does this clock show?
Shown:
h=3 m=48
